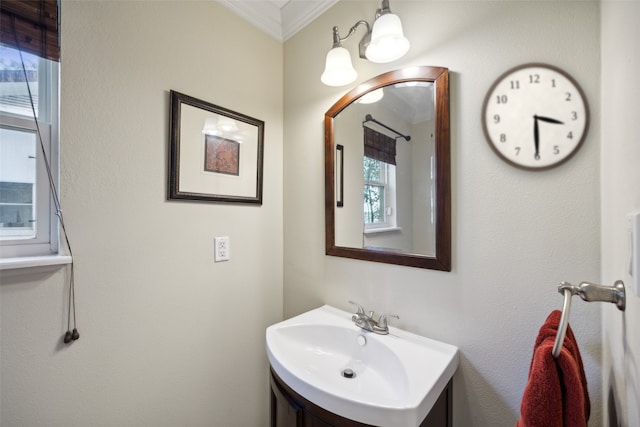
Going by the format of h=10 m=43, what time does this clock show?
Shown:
h=3 m=30
